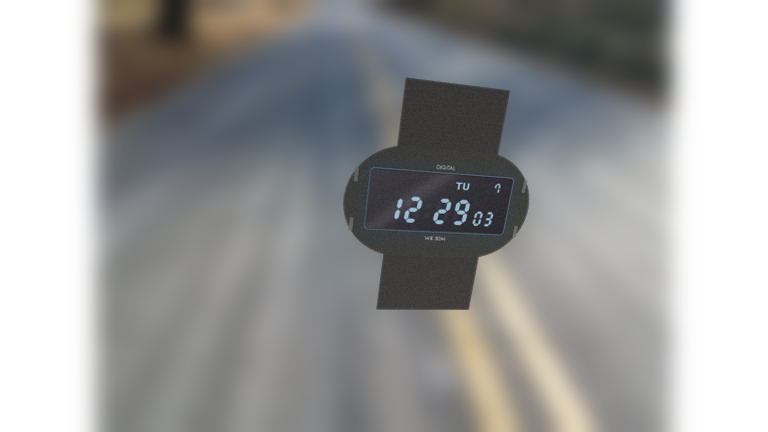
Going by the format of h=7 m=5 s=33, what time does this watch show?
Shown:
h=12 m=29 s=3
